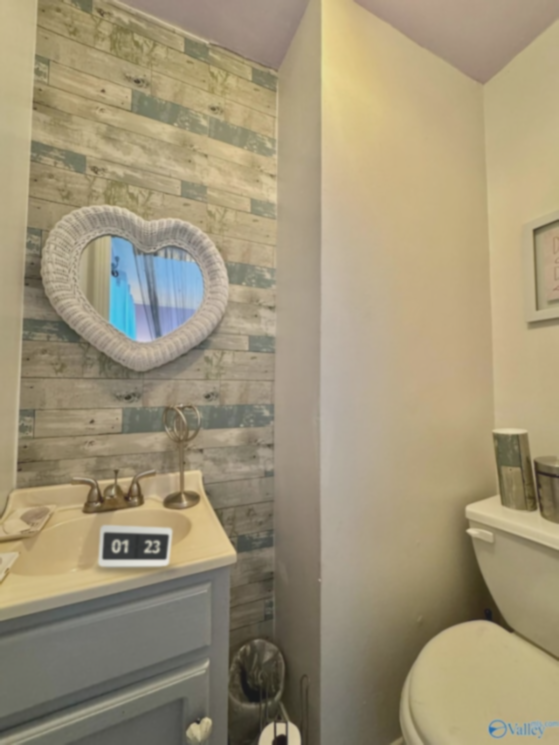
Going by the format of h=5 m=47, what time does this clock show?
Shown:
h=1 m=23
